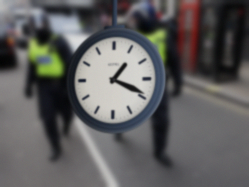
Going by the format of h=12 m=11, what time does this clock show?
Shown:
h=1 m=19
